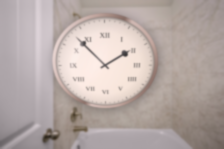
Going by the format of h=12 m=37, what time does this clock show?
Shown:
h=1 m=53
